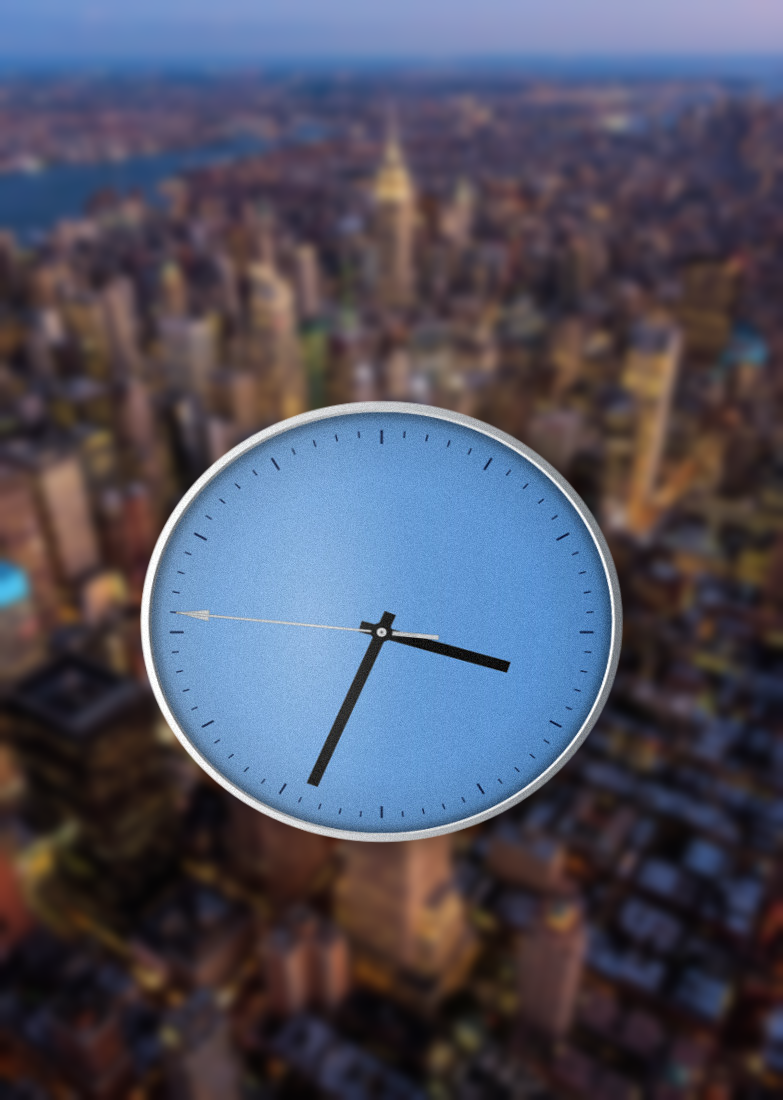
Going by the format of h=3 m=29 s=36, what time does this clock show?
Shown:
h=3 m=33 s=46
